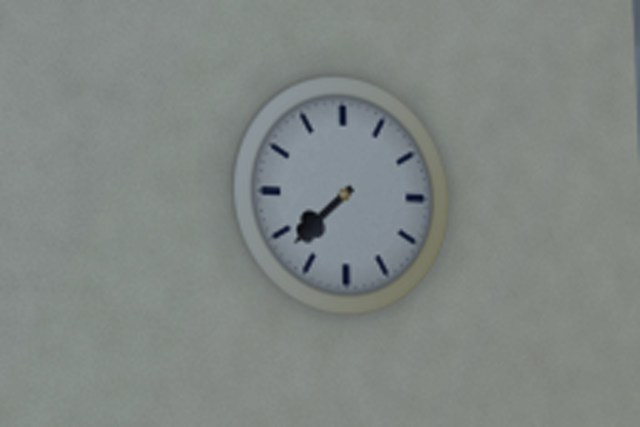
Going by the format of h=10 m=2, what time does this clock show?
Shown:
h=7 m=38
